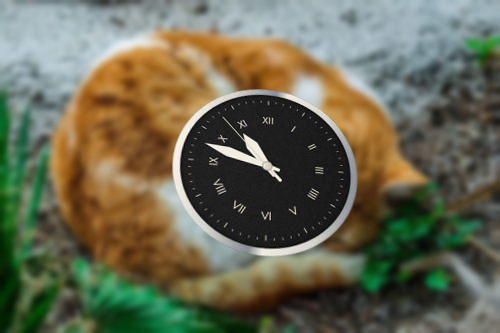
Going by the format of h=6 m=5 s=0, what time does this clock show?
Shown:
h=10 m=47 s=53
